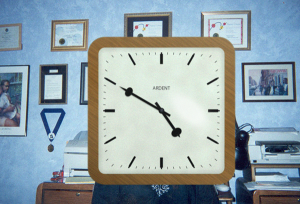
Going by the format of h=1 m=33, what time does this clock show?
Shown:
h=4 m=50
